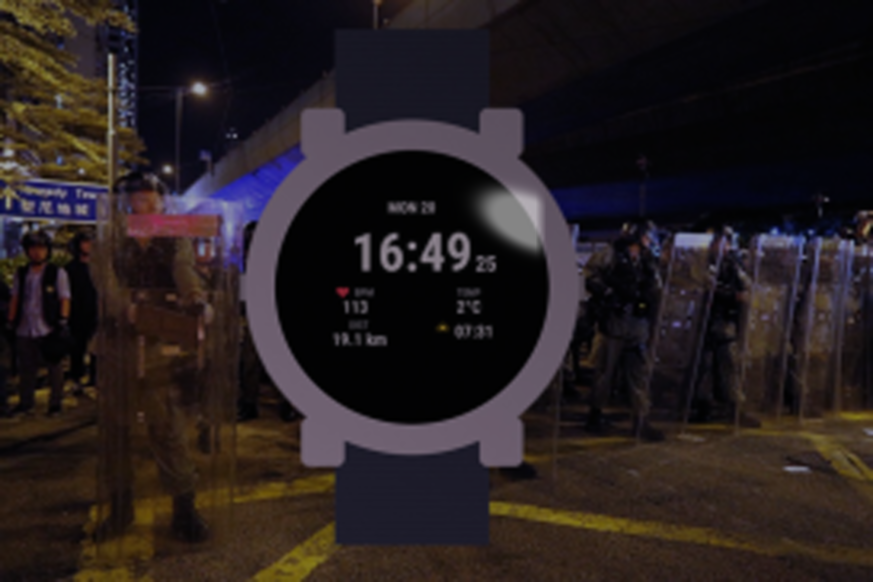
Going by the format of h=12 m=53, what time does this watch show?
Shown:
h=16 m=49
